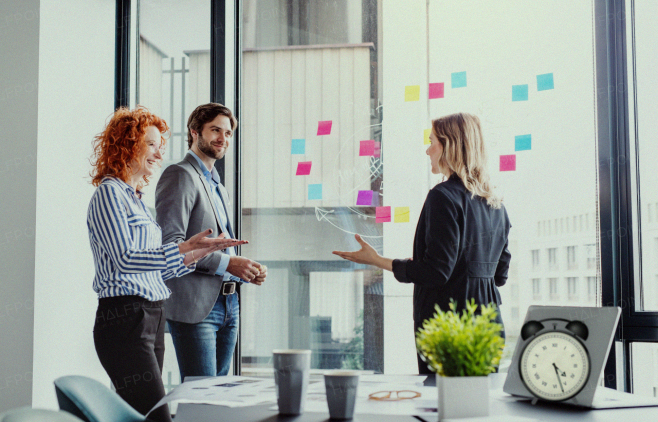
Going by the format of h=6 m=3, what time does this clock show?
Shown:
h=4 m=27
